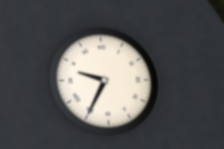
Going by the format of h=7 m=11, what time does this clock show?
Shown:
h=9 m=35
